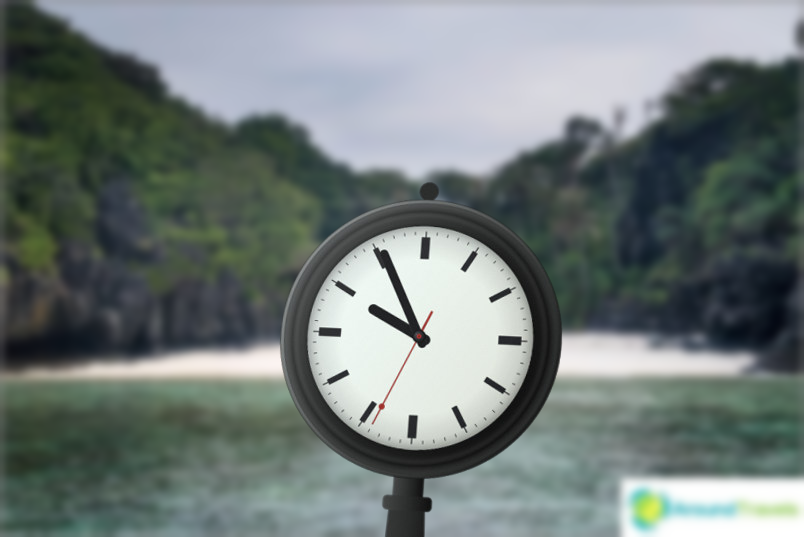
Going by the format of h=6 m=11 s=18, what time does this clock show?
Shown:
h=9 m=55 s=34
